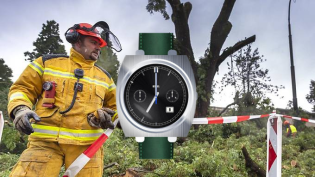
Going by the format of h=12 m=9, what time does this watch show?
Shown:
h=7 m=0
